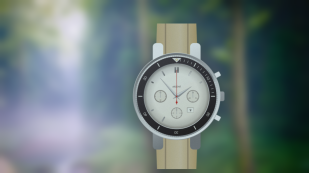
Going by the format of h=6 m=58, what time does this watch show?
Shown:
h=1 m=53
